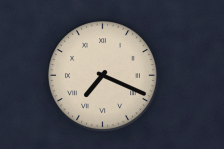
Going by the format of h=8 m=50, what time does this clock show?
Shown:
h=7 m=19
